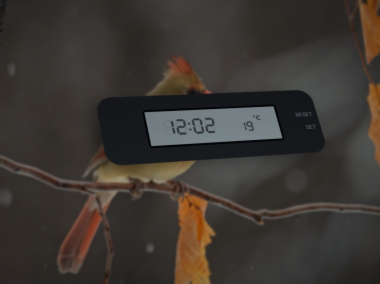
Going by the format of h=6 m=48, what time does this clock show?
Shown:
h=12 m=2
